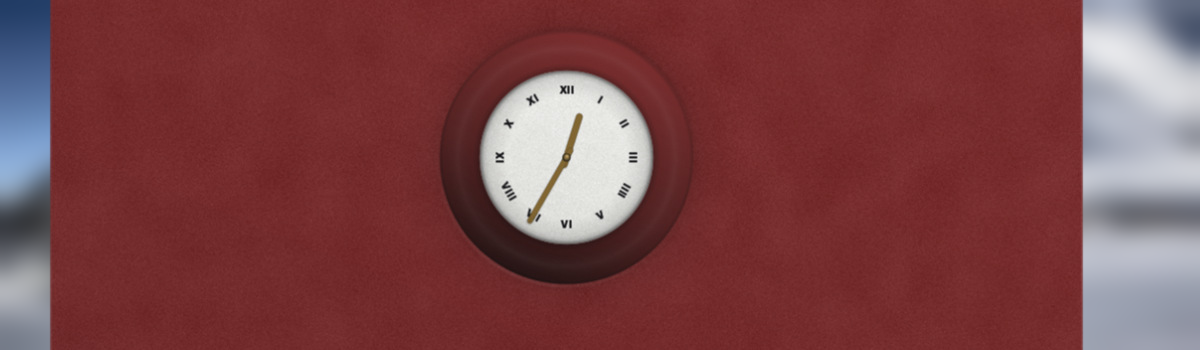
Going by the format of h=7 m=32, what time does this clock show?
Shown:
h=12 m=35
